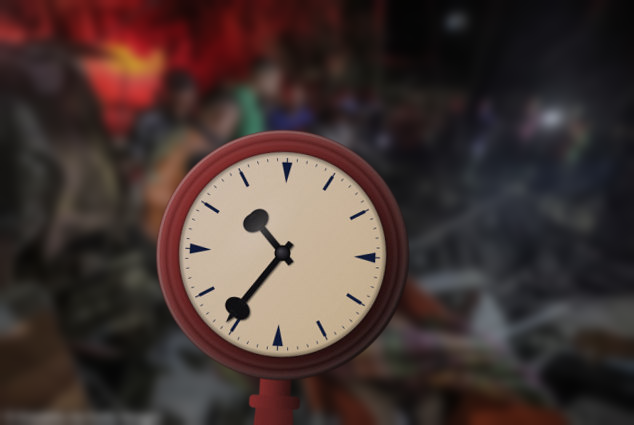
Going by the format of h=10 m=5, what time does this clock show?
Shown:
h=10 m=36
